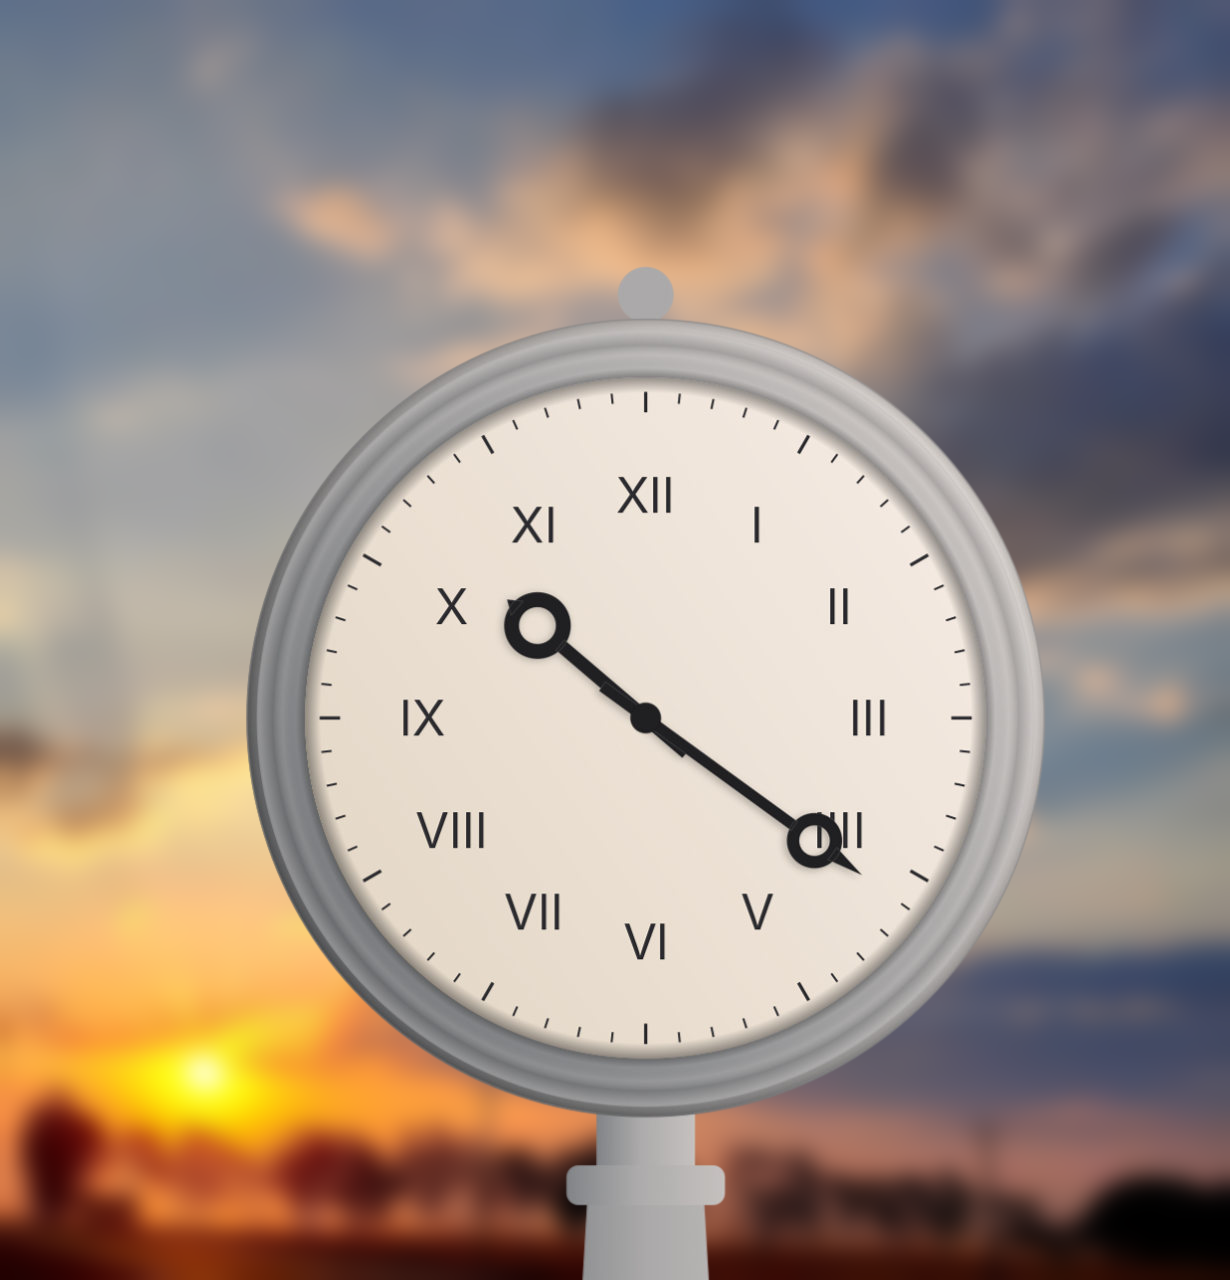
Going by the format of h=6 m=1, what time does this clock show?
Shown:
h=10 m=21
